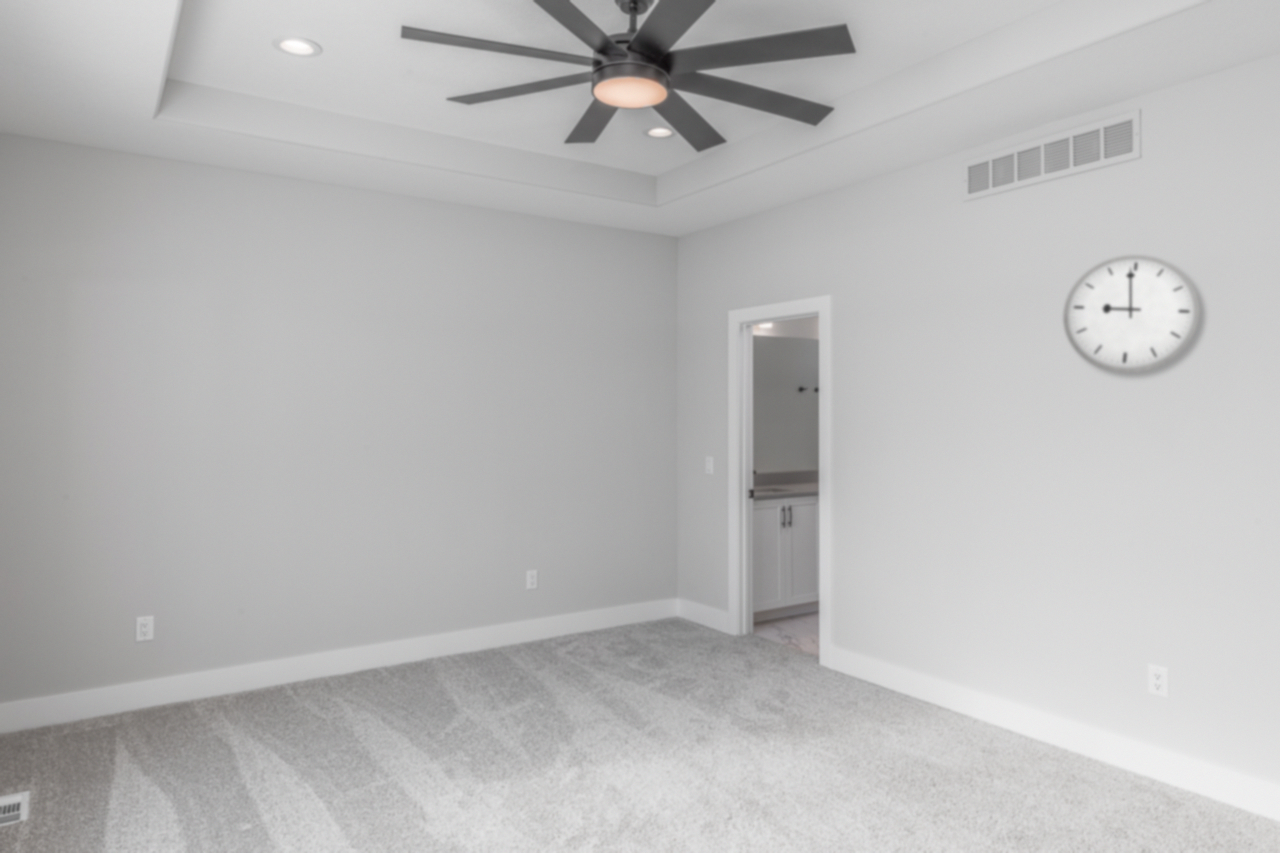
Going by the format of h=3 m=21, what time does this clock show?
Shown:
h=8 m=59
